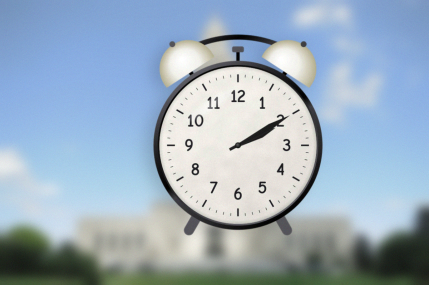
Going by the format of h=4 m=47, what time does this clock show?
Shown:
h=2 m=10
